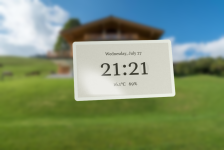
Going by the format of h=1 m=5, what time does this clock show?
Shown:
h=21 m=21
